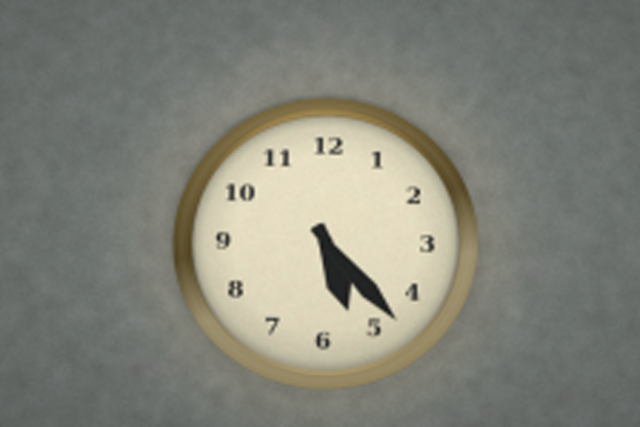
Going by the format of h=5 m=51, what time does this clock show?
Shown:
h=5 m=23
